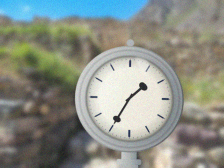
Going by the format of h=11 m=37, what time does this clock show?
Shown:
h=1 m=35
